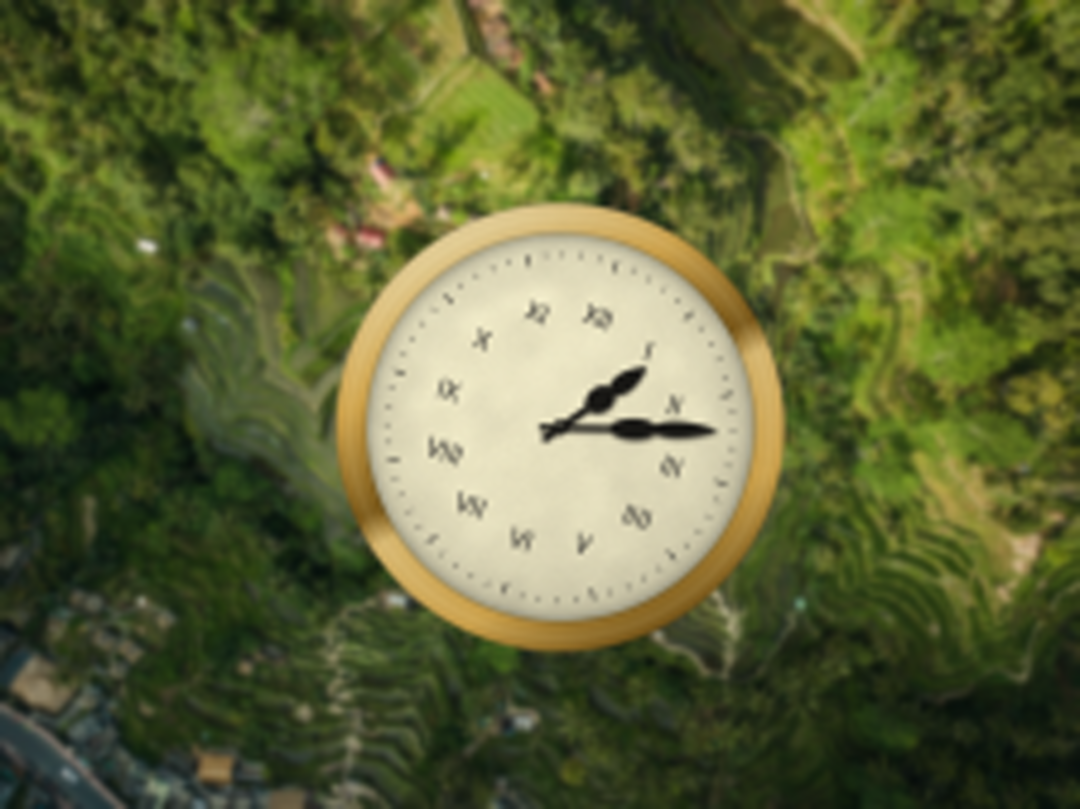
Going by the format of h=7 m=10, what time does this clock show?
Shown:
h=1 m=12
